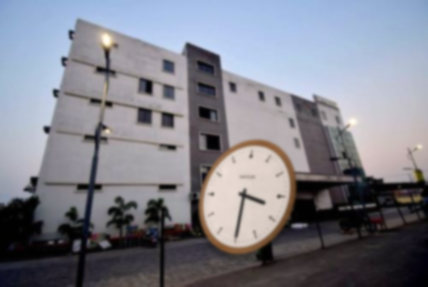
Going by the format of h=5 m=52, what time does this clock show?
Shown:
h=3 m=30
